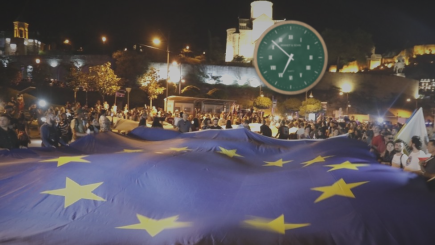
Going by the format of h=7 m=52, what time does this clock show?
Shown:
h=6 m=52
